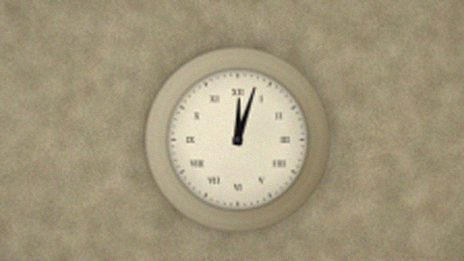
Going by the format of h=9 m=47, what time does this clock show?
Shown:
h=12 m=3
